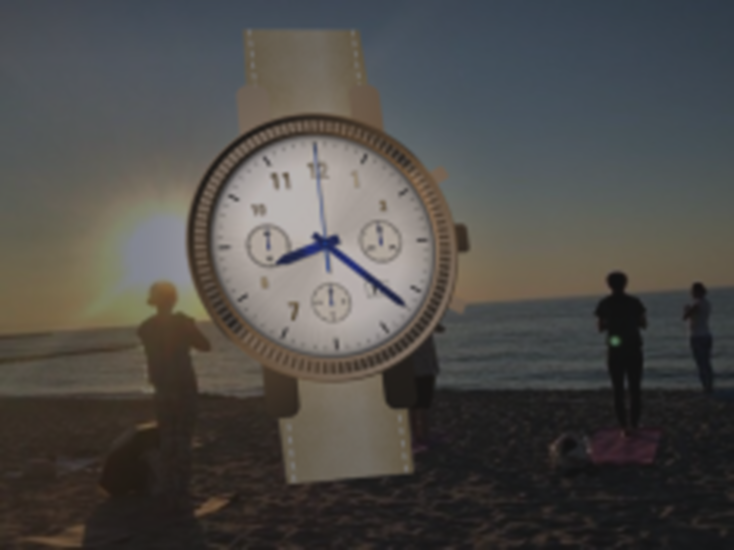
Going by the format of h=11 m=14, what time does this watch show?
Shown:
h=8 m=22
